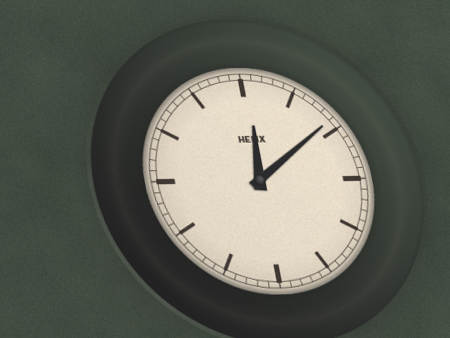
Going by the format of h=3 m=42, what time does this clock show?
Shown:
h=12 m=9
